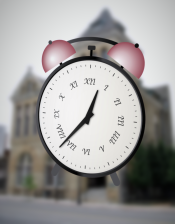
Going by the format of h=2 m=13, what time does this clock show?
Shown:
h=12 m=37
